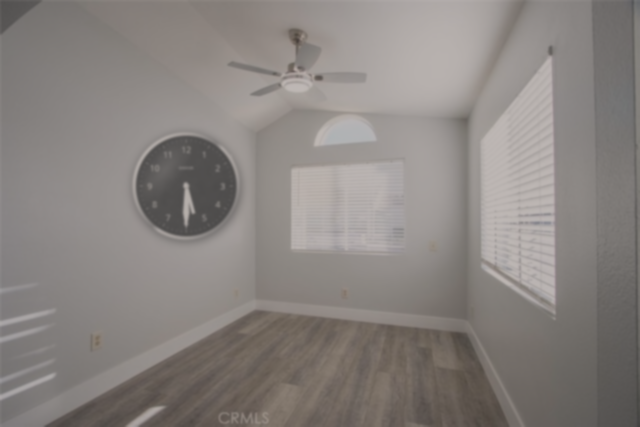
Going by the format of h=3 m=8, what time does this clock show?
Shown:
h=5 m=30
